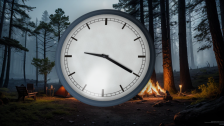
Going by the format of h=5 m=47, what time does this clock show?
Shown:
h=9 m=20
